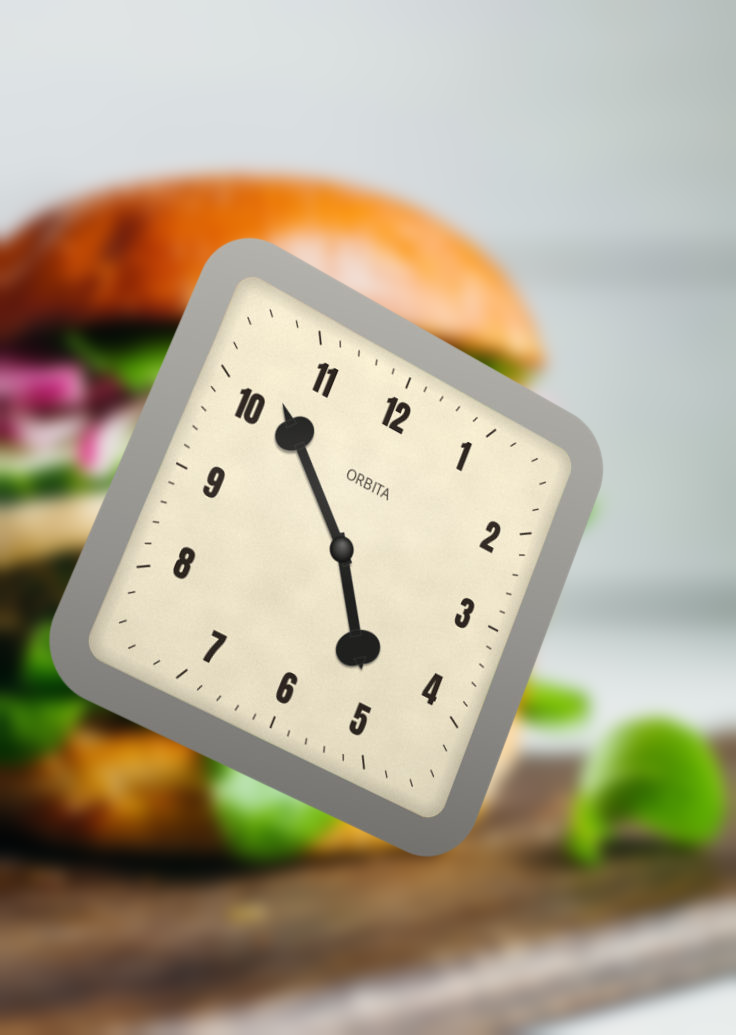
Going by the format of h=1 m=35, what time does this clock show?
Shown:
h=4 m=52
